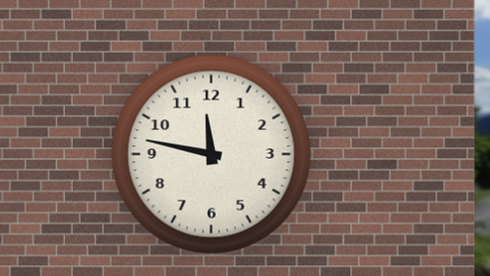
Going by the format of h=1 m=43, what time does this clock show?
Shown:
h=11 m=47
